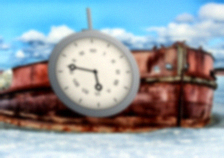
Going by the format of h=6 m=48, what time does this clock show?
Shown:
h=5 m=47
